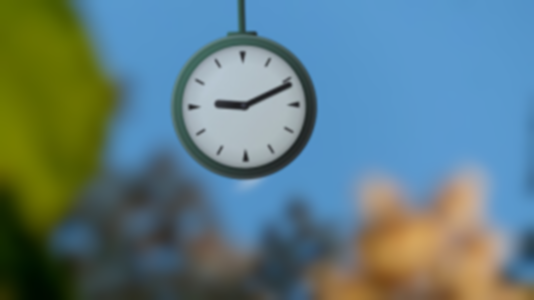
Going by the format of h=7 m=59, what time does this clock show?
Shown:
h=9 m=11
